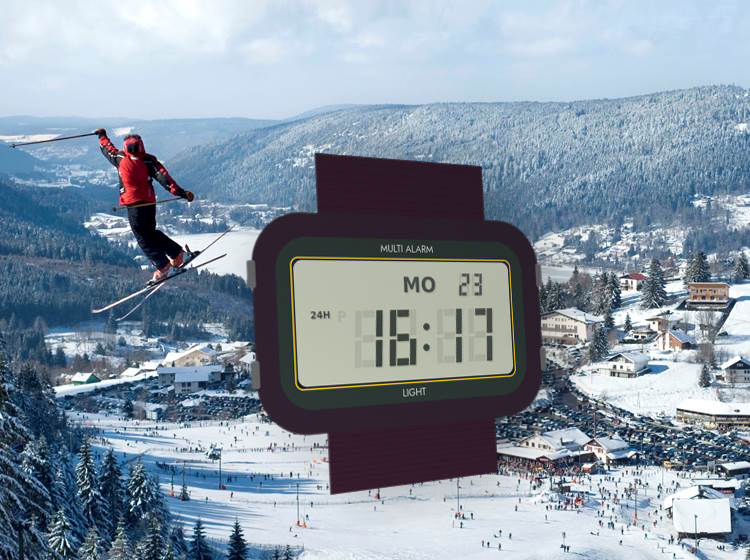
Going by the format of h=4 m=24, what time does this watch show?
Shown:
h=16 m=17
